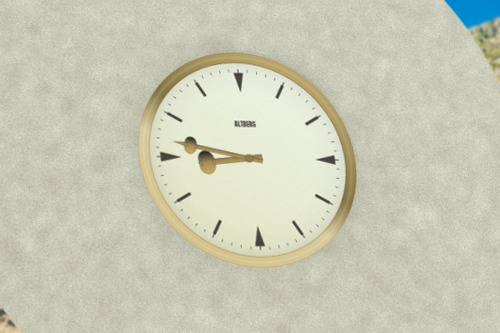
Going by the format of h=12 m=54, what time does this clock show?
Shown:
h=8 m=47
